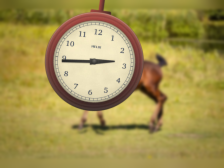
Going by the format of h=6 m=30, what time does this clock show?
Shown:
h=2 m=44
